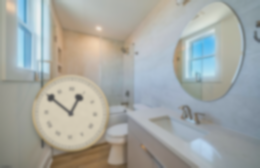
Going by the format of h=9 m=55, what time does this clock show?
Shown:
h=12 m=51
